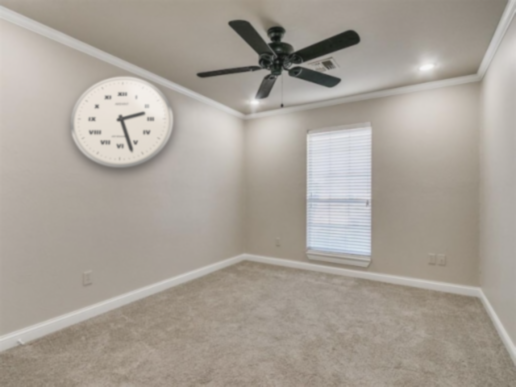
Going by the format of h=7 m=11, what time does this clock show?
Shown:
h=2 m=27
